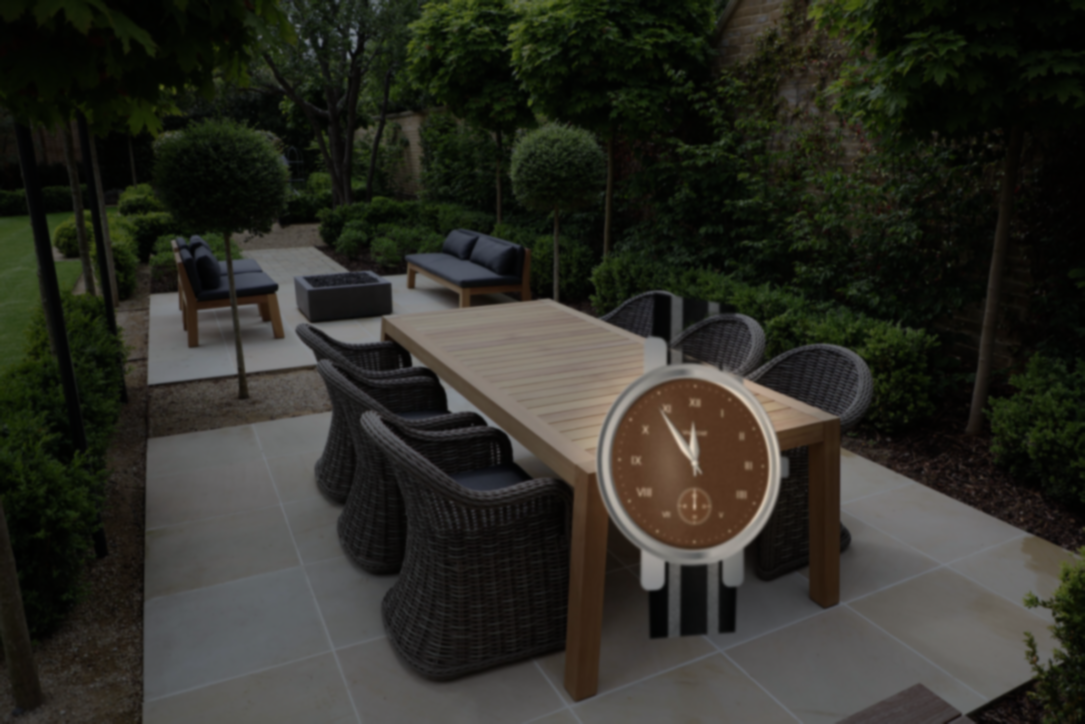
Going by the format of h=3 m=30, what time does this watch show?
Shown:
h=11 m=54
